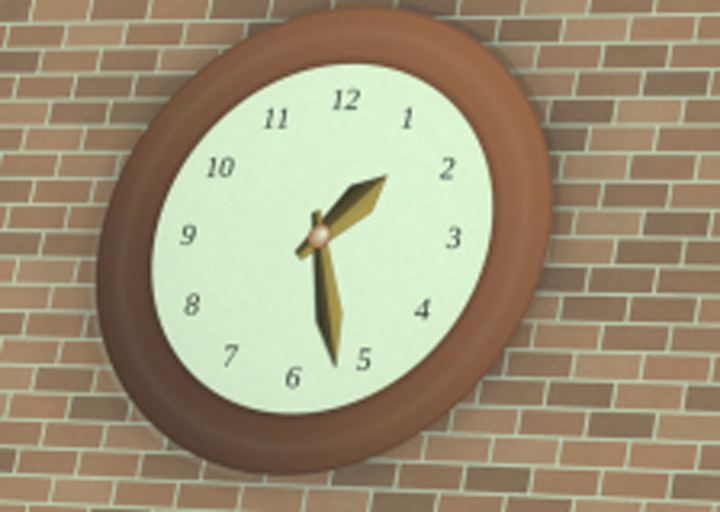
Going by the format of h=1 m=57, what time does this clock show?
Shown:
h=1 m=27
